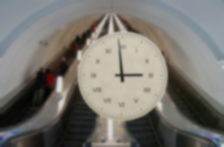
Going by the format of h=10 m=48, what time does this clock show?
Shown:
h=2 m=59
